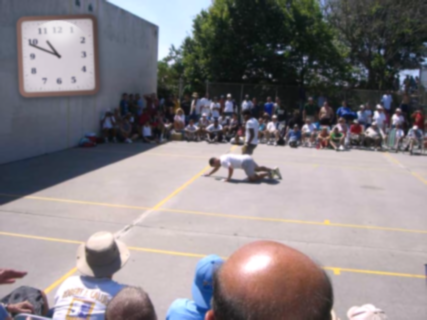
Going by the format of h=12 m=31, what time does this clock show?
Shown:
h=10 m=49
